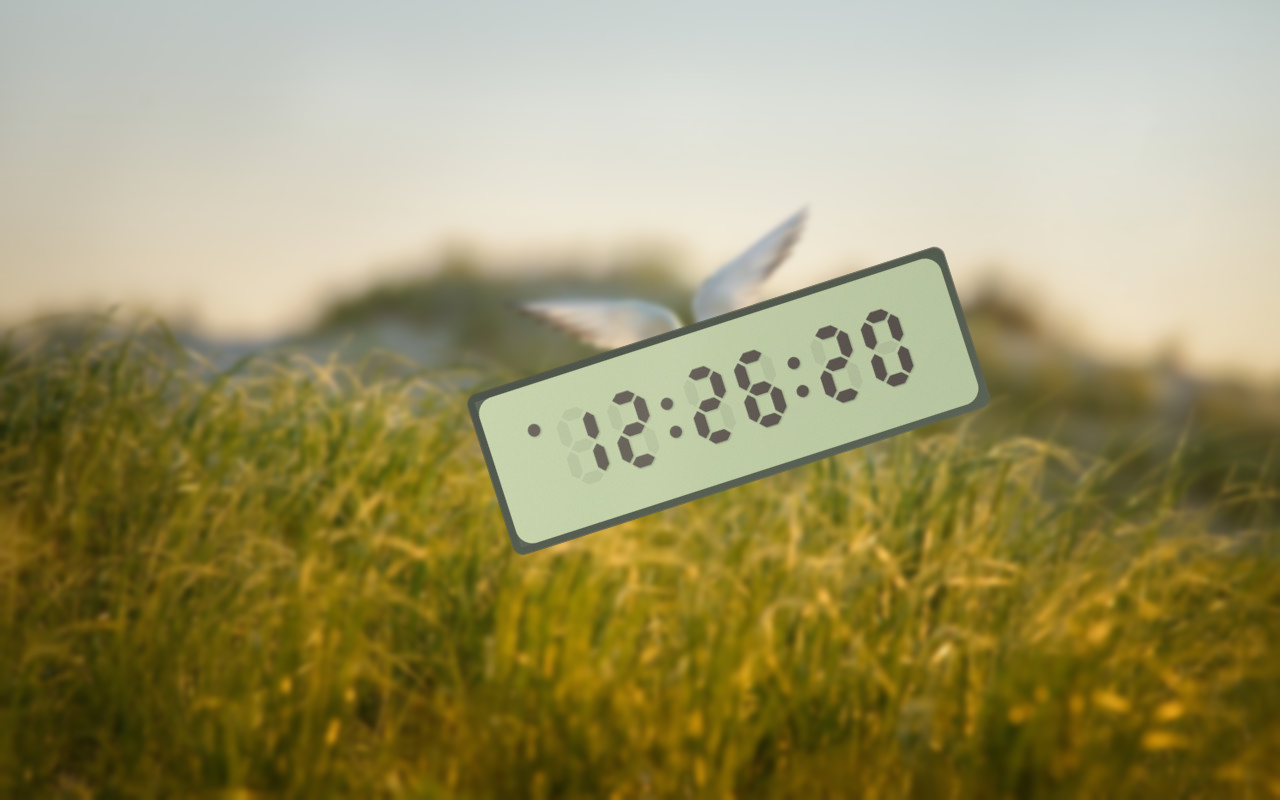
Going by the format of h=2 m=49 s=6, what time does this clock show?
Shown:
h=12 m=26 s=20
